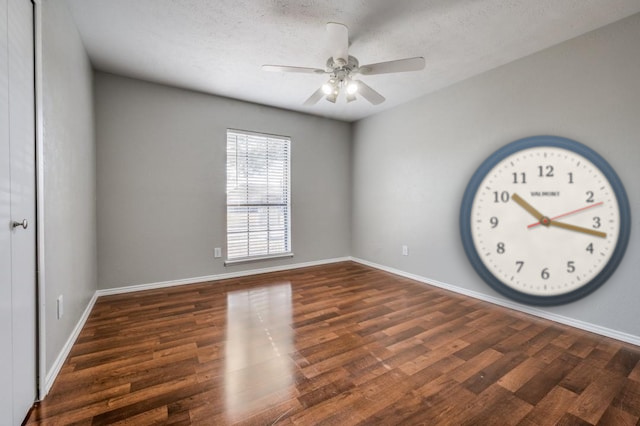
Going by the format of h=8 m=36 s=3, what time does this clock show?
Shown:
h=10 m=17 s=12
